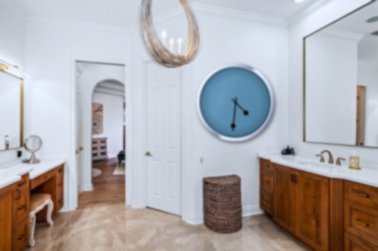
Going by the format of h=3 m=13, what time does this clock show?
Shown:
h=4 m=31
